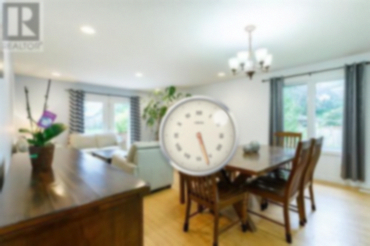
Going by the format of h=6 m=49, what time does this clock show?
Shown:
h=5 m=27
